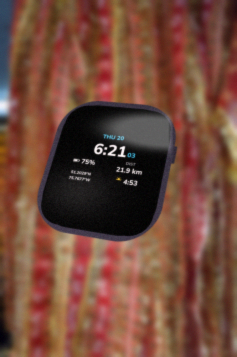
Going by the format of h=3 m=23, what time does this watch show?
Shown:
h=6 m=21
